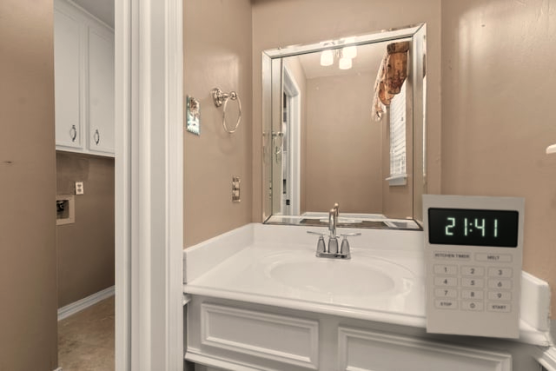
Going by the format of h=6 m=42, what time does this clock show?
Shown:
h=21 m=41
